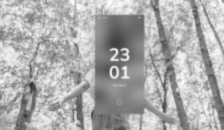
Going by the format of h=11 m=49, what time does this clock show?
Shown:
h=23 m=1
